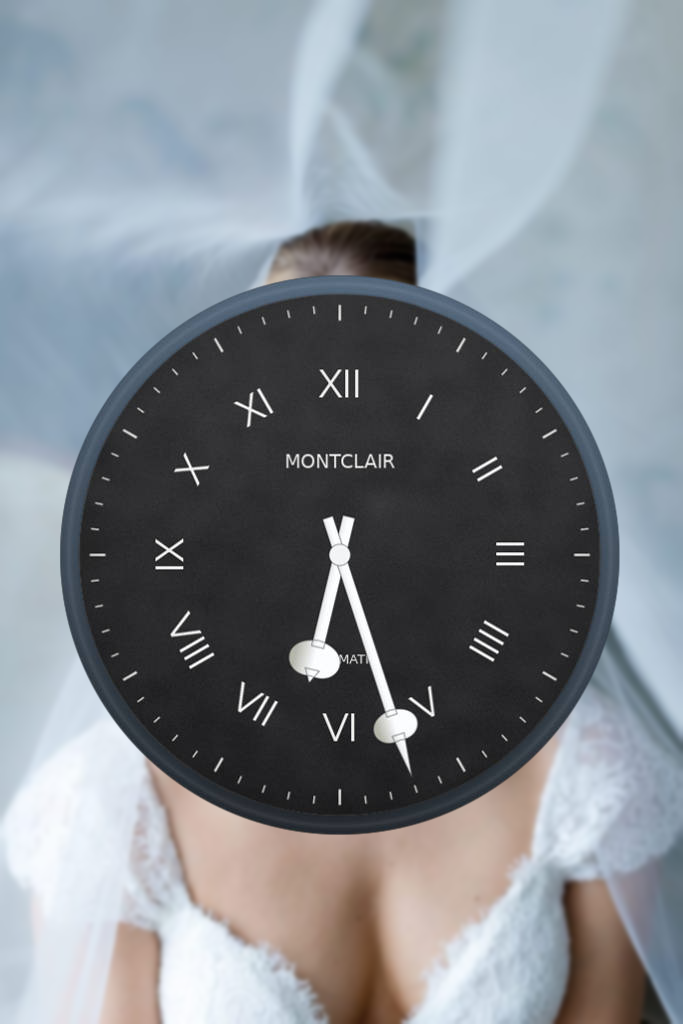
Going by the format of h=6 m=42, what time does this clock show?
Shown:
h=6 m=27
